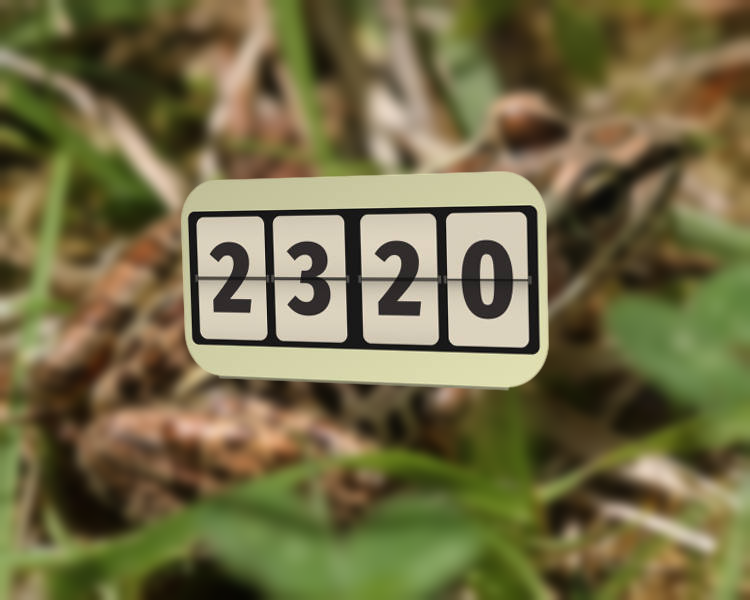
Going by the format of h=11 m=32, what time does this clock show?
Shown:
h=23 m=20
